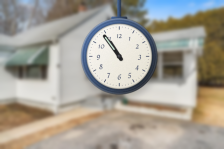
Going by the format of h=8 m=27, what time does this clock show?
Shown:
h=10 m=54
